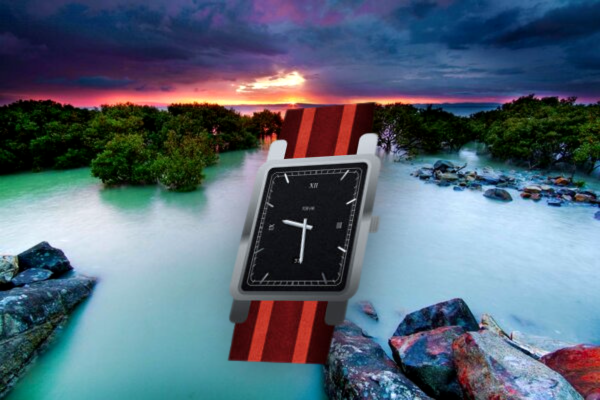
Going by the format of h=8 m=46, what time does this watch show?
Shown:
h=9 m=29
